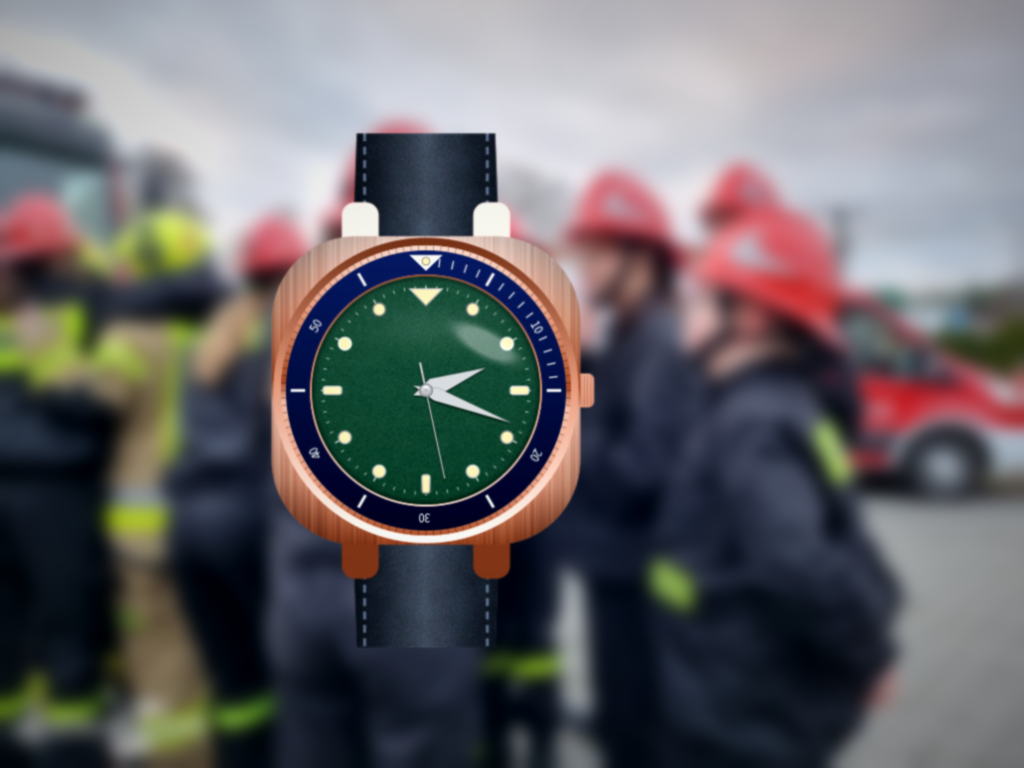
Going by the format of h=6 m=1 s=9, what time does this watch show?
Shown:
h=2 m=18 s=28
